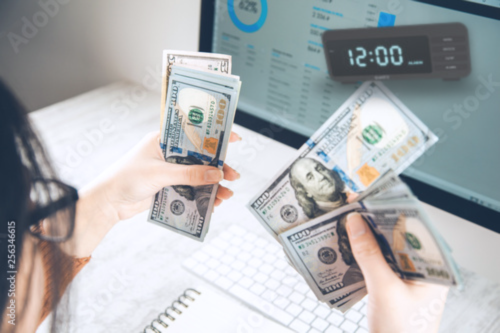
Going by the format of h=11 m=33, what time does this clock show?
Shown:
h=12 m=0
